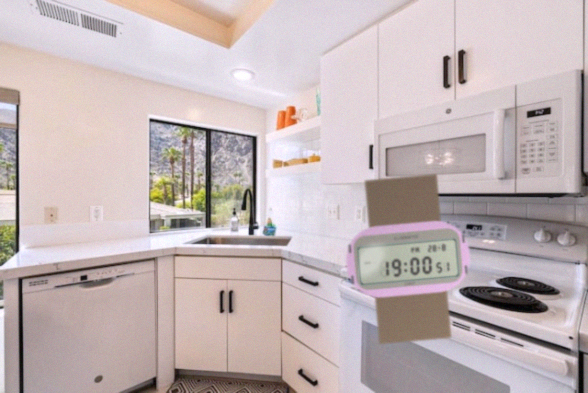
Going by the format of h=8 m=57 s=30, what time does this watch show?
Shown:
h=19 m=0 s=51
